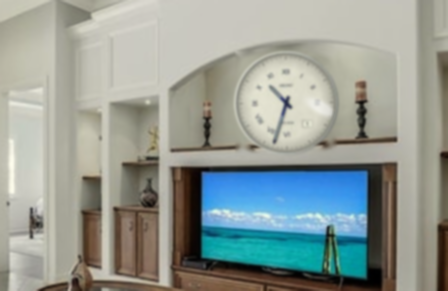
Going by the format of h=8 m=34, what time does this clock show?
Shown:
h=10 m=33
